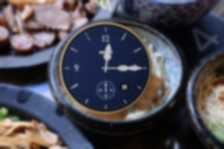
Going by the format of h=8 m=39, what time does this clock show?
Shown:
h=12 m=15
